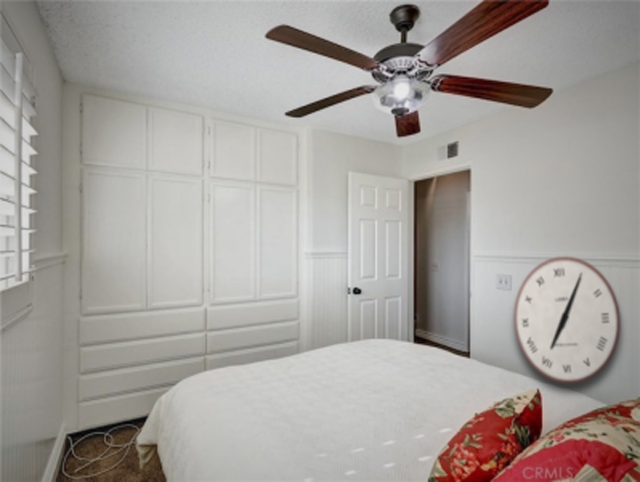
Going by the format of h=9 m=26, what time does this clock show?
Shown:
h=7 m=5
